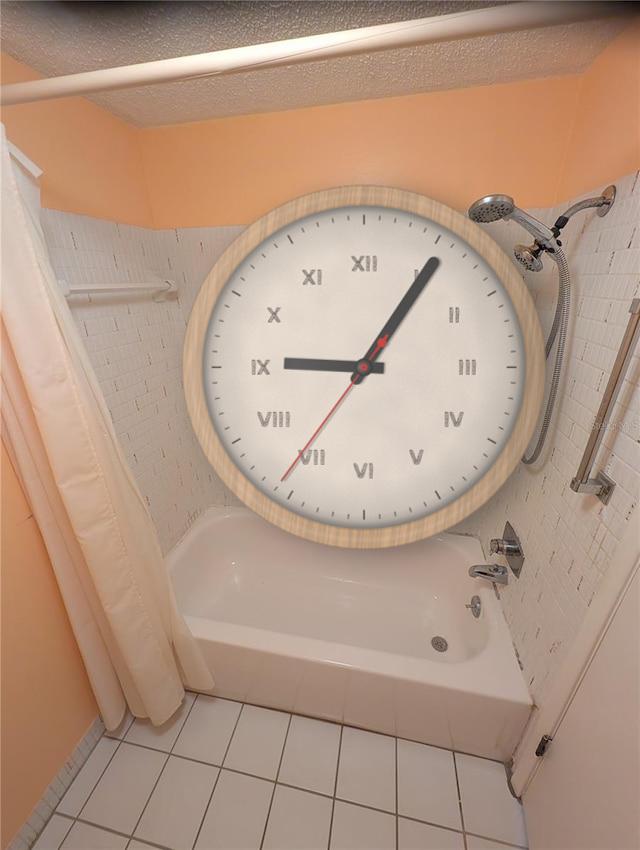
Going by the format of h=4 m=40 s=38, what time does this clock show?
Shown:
h=9 m=5 s=36
